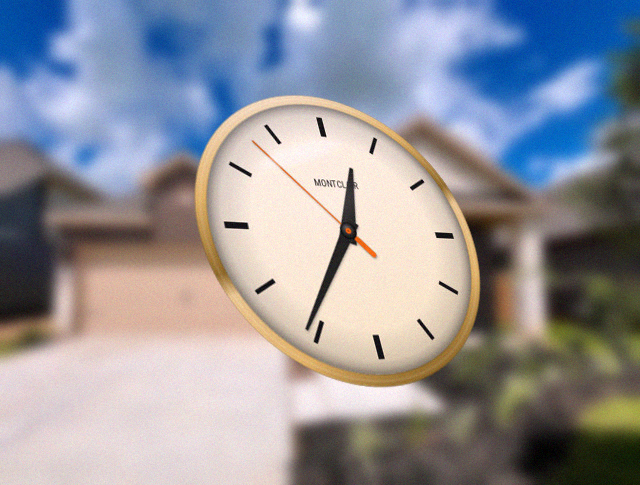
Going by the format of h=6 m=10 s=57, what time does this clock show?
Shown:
h=12 m=35 s=53
